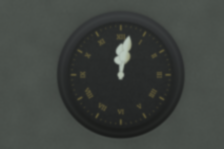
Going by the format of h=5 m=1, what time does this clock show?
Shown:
h=12 m=2
